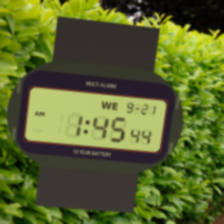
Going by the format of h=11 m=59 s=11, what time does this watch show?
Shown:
h=1 m=45 s=44
